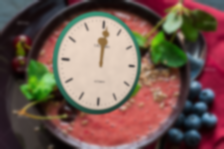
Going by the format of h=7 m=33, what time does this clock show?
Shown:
h=12 m=1
